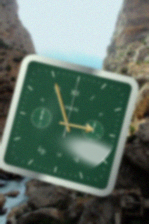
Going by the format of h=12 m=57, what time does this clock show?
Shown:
h=2 m=55
